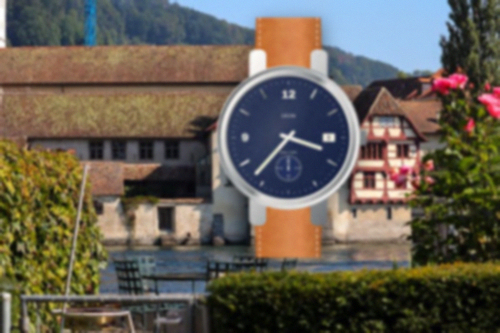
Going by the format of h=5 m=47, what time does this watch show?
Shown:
h=3 m=37
